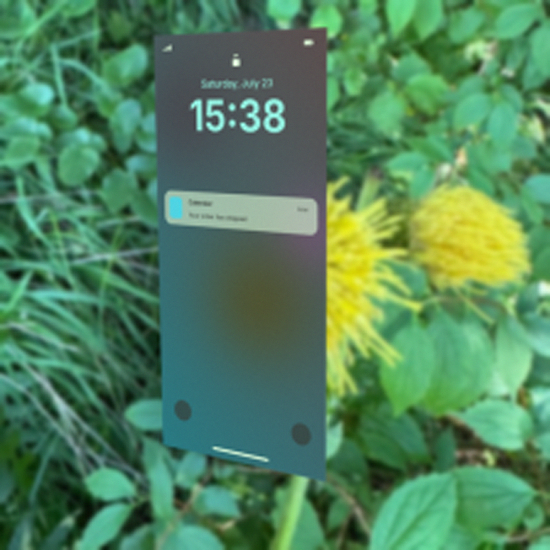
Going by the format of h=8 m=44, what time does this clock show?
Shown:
h=15 m=38
